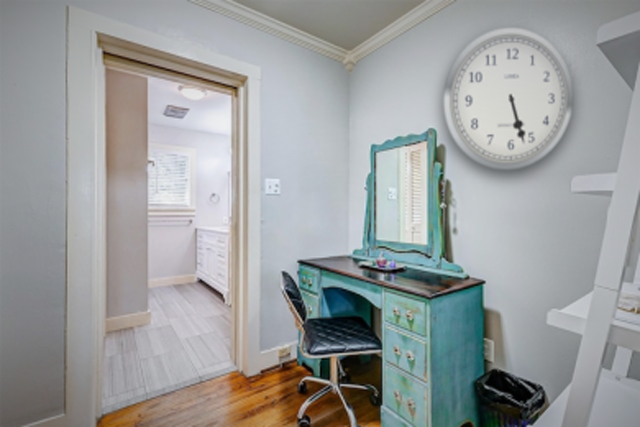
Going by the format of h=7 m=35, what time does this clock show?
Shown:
h=5 m=27
